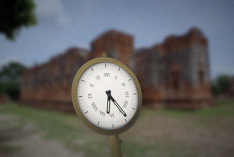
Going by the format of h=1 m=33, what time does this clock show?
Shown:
h=6 m=24
